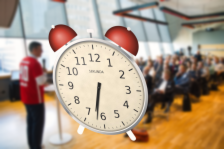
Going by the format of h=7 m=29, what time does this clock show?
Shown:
h=6 m=32
